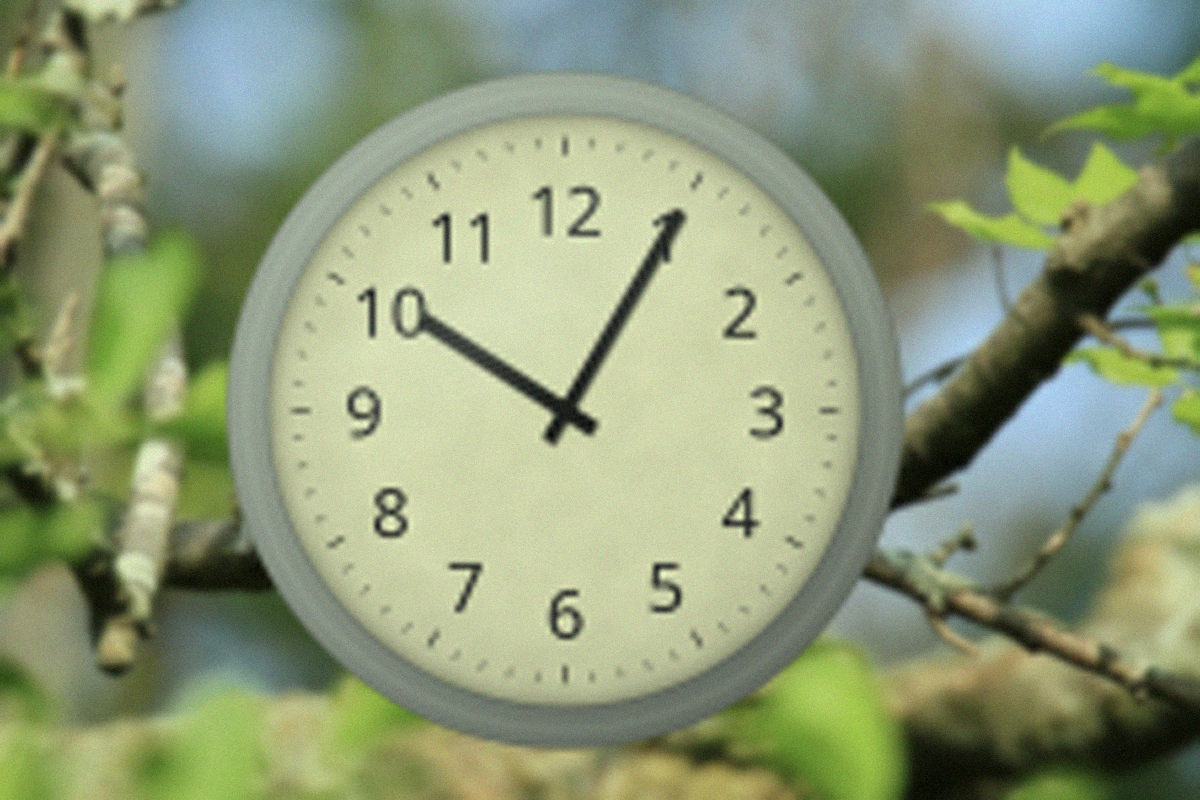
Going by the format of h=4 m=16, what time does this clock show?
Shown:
h=10 m=5
